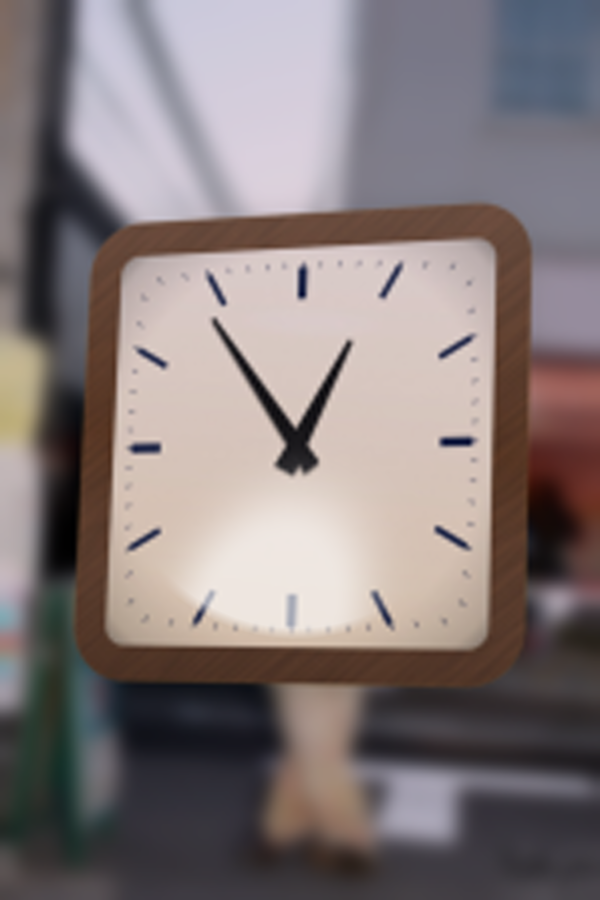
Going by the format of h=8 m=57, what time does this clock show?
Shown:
h=12 m=54
